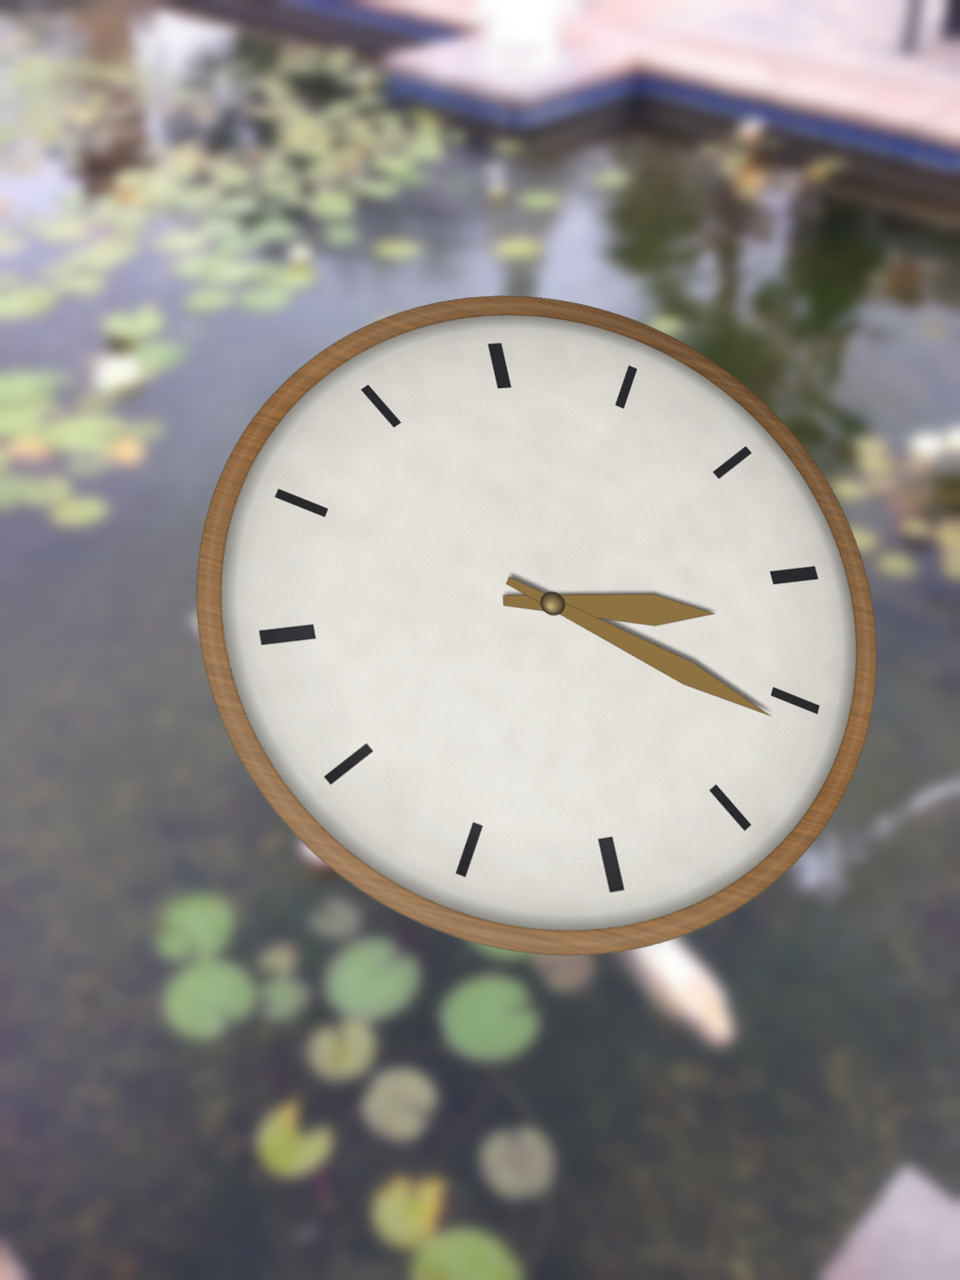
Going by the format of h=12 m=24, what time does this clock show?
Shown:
h=3 m=21
